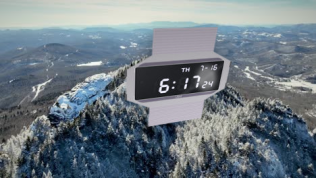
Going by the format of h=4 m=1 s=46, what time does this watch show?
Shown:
h=6 m=17 s=24
